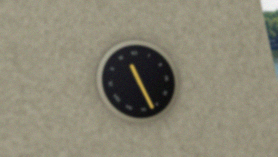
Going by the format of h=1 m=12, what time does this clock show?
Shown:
h=11 m=27
